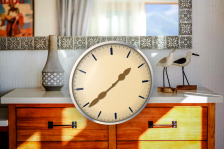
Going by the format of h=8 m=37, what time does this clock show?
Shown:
h=1 m=39
